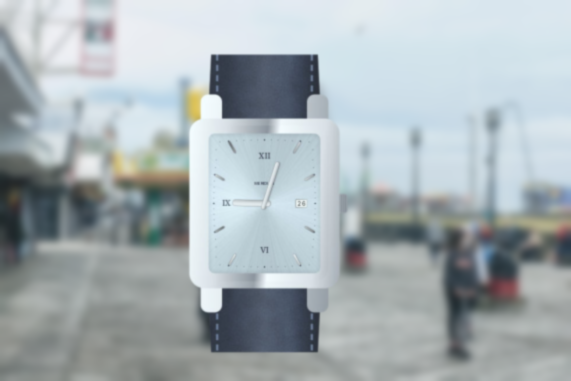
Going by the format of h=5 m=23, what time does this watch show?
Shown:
h=9 m=3
